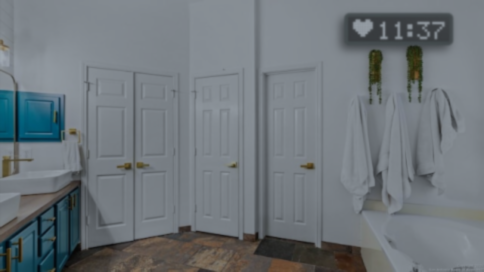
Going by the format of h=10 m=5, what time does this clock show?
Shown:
h=11 m=37
